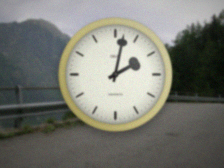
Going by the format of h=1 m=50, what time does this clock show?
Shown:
h=2 m=2
